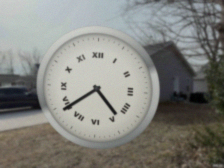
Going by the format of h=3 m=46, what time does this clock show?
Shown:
h=4 m=39
